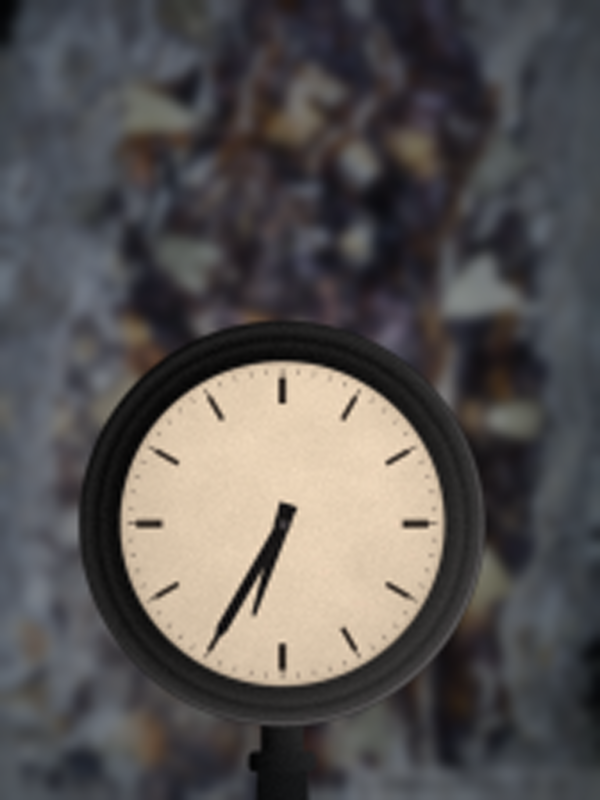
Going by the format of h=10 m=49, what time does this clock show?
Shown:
h=6 m=35
